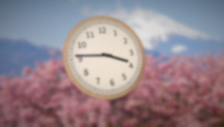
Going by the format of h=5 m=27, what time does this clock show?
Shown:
h=3 m=46
